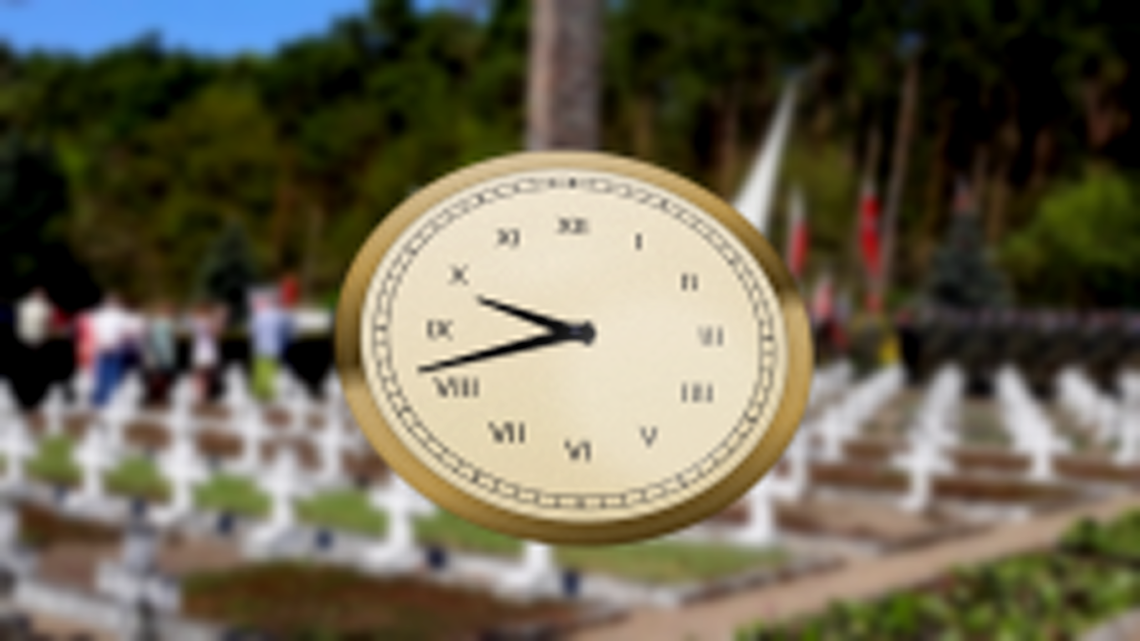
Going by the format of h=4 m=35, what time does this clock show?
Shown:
h=9 m=42
